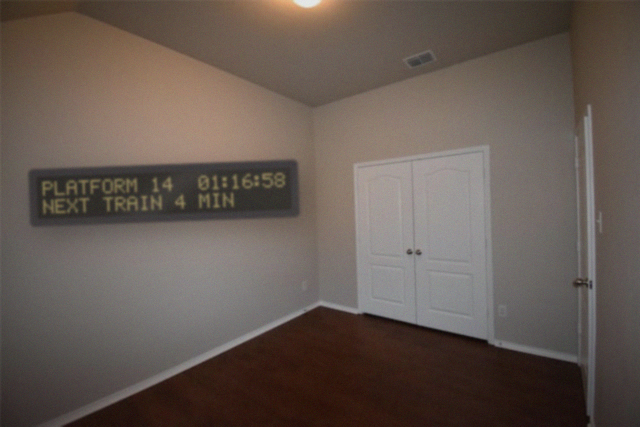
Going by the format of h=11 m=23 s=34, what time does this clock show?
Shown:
h=1 m=16 s=58
